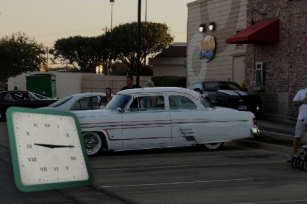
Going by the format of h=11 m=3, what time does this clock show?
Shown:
h=9 m=15
